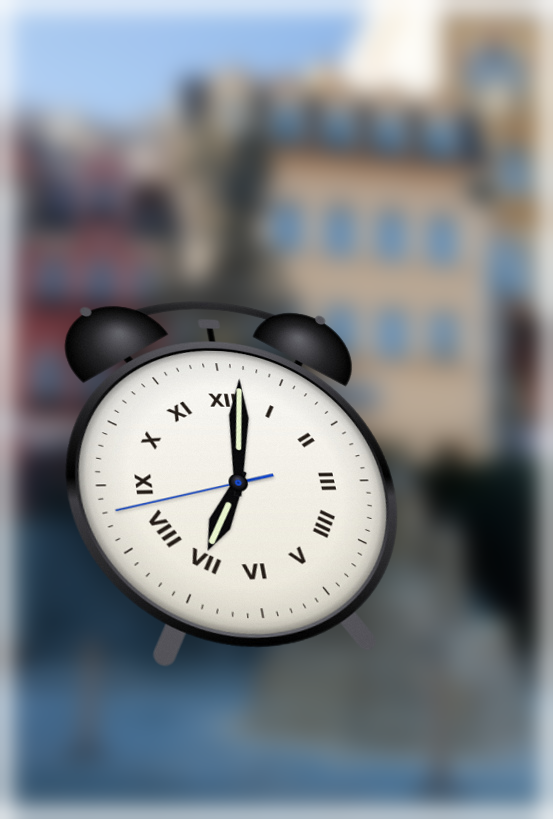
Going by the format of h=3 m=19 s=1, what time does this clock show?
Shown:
h=7 m=1 s=43
